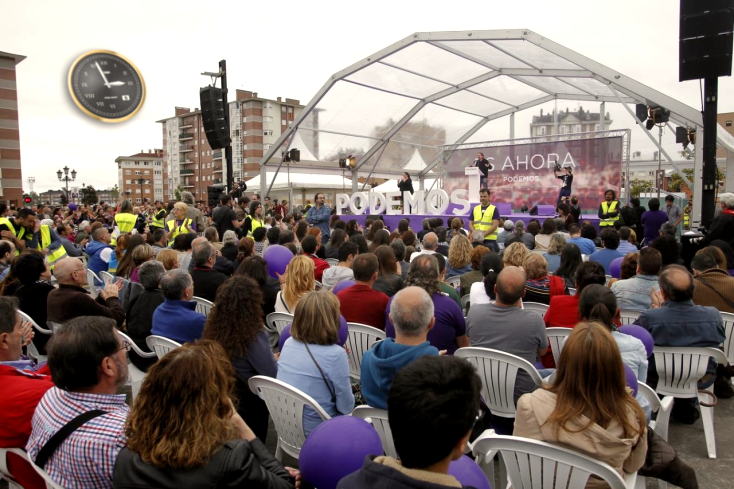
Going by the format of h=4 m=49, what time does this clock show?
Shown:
h=2 m=57
